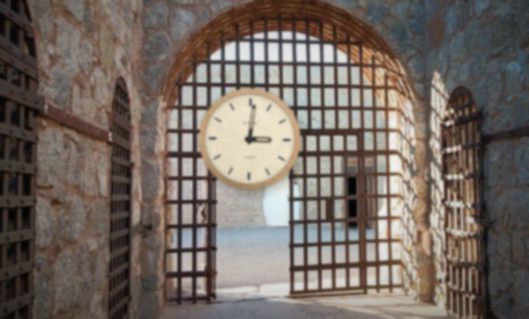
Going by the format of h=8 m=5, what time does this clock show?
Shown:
h=3 m=1
